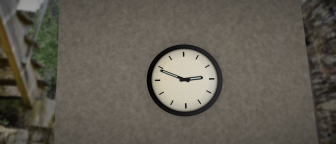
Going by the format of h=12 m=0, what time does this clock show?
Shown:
h=2 m=49
